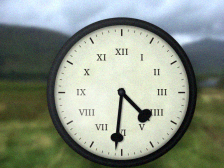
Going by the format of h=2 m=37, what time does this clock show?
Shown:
h=4 m=31
